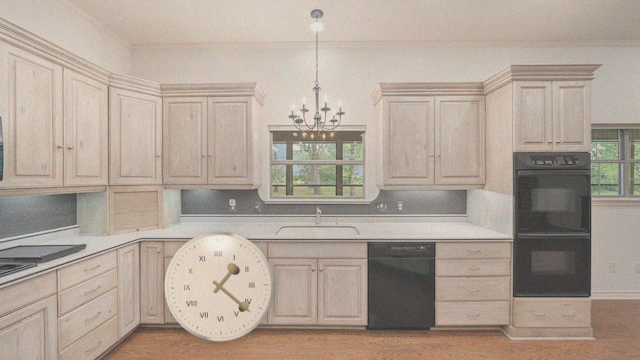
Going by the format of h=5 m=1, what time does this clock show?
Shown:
h=1 m=22
